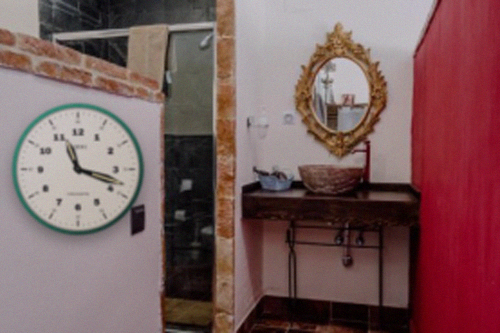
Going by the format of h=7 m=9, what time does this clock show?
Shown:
h=11 m=18
